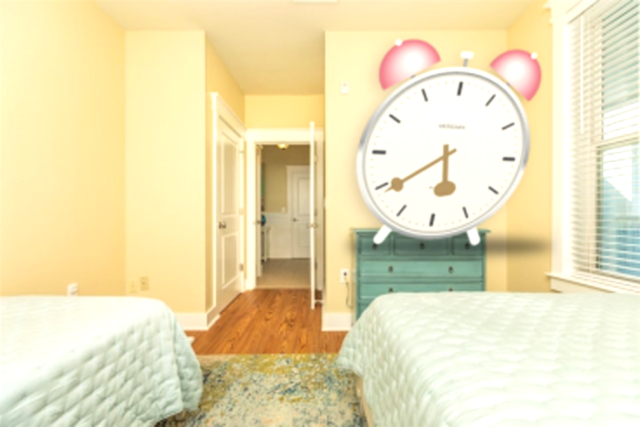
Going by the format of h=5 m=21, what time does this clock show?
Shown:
h=5 m=39
